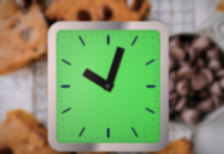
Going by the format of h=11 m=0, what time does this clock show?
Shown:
h=10 m=3
